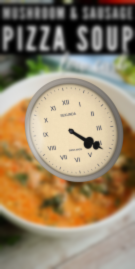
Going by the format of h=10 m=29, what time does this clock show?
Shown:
h=4 m=21
